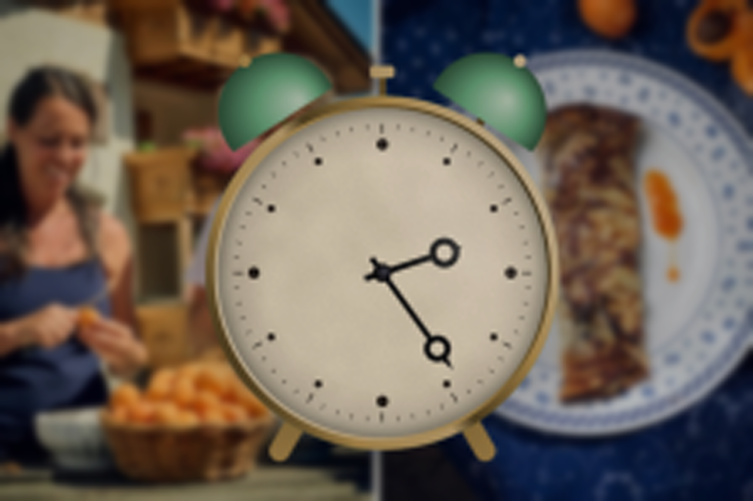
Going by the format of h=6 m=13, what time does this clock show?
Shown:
h=2 m=24
